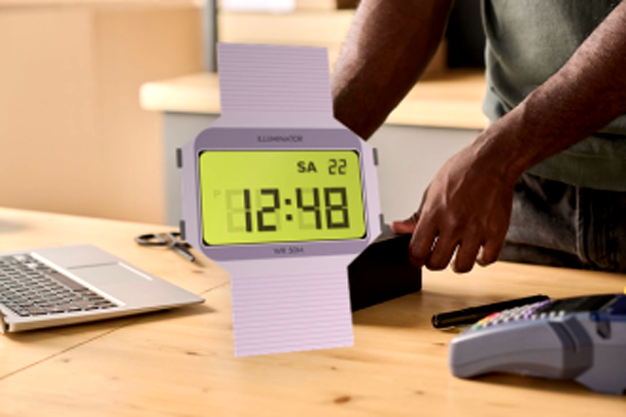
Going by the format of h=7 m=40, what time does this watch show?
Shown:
h=12 m=48
